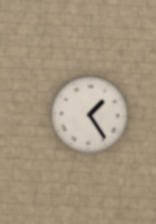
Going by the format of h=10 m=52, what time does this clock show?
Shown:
h=1 m=24
